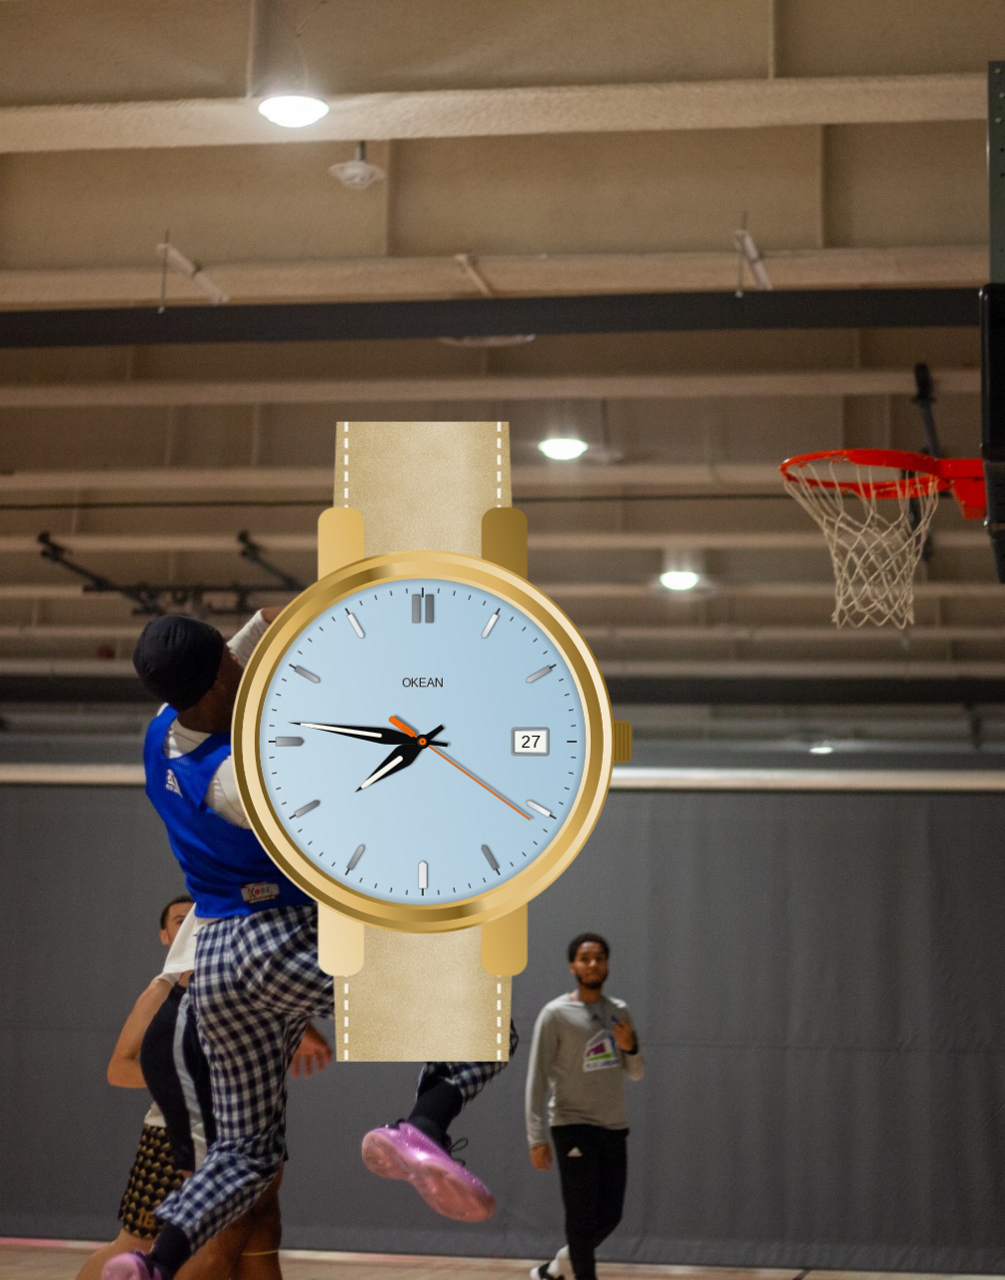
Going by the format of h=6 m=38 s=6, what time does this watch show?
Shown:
h=7 m=46 s=21
